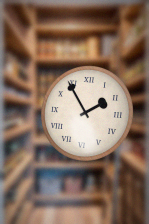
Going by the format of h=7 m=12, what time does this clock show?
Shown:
h=1 m=54
